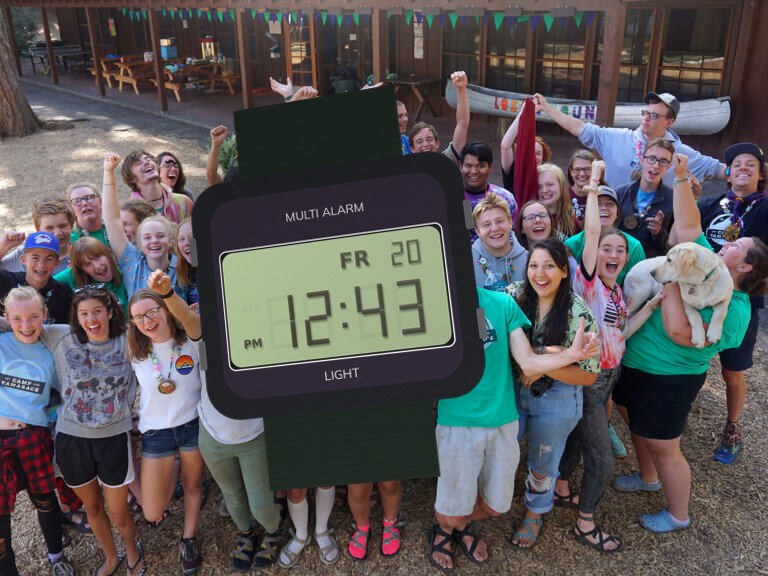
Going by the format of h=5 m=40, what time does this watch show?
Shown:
h=12 m=43
